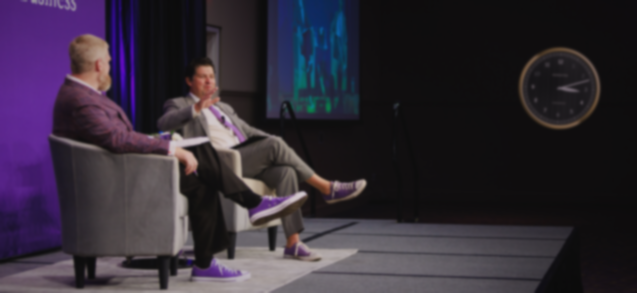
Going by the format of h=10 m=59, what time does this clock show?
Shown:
h=3 m=12
